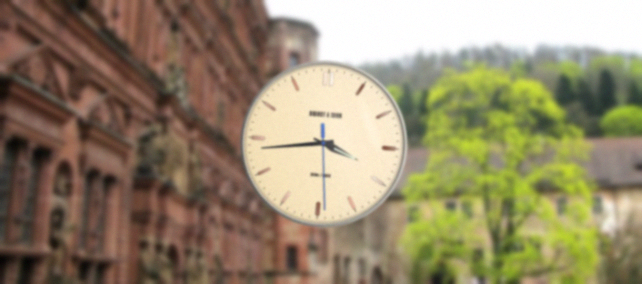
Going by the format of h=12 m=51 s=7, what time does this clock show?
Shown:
h=3 m=43 s=29
